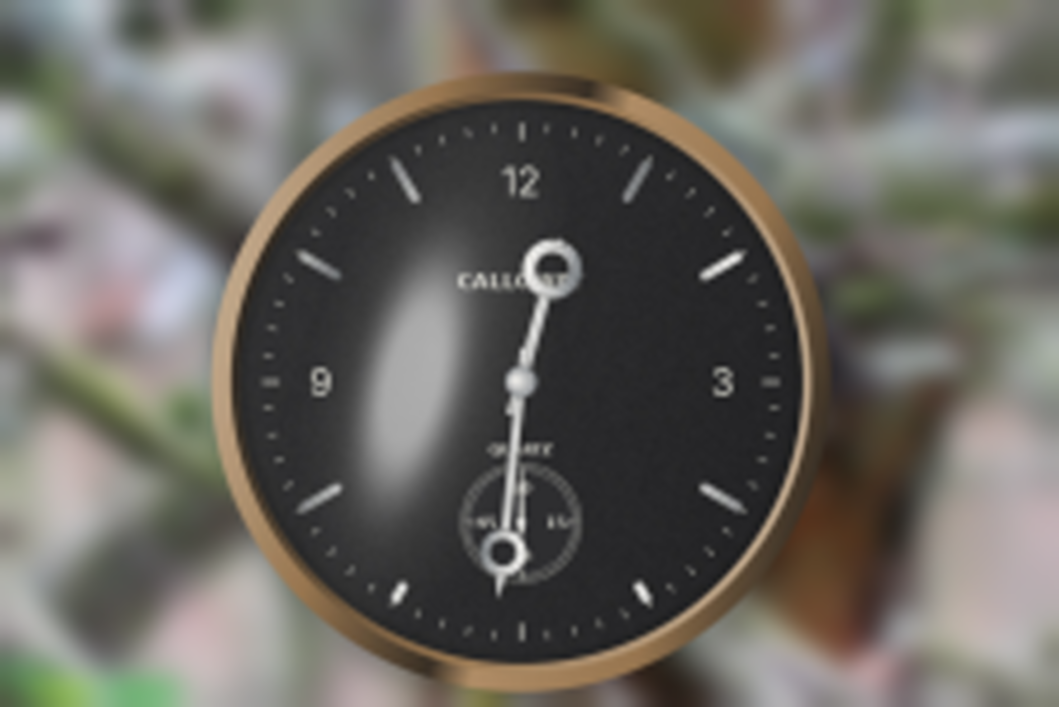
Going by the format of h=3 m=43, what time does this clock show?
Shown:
h=12 m=31
